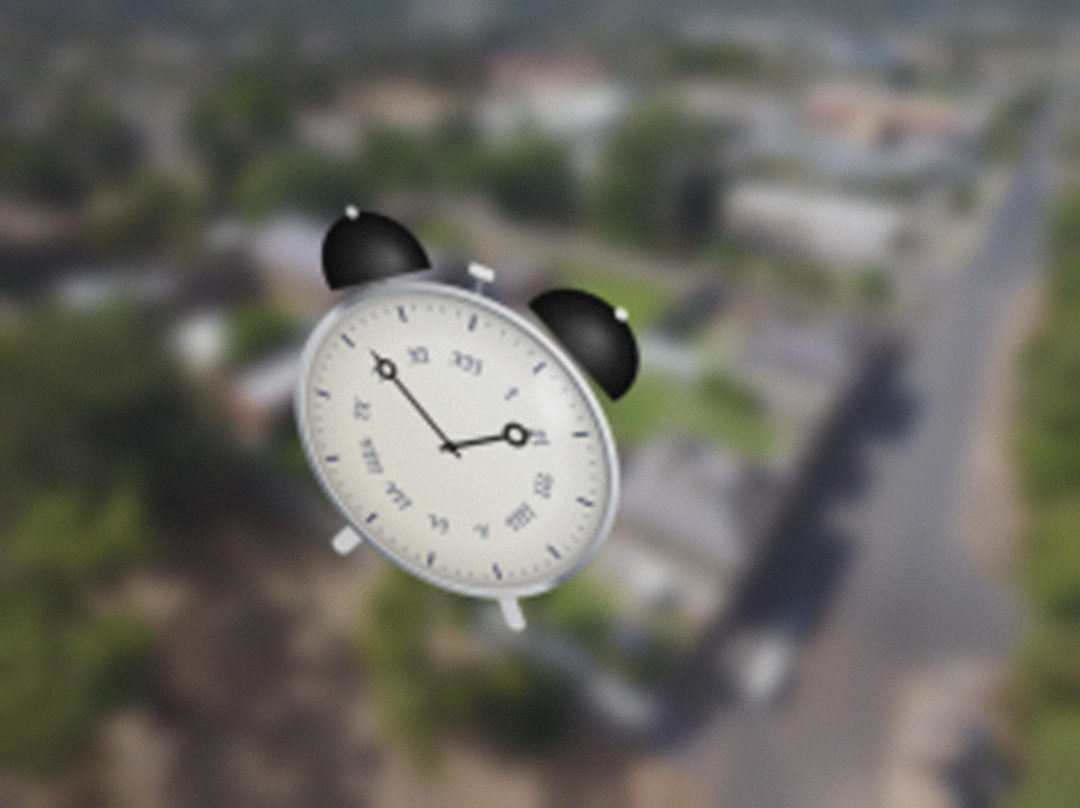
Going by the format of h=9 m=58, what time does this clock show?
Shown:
h=1 m=51
